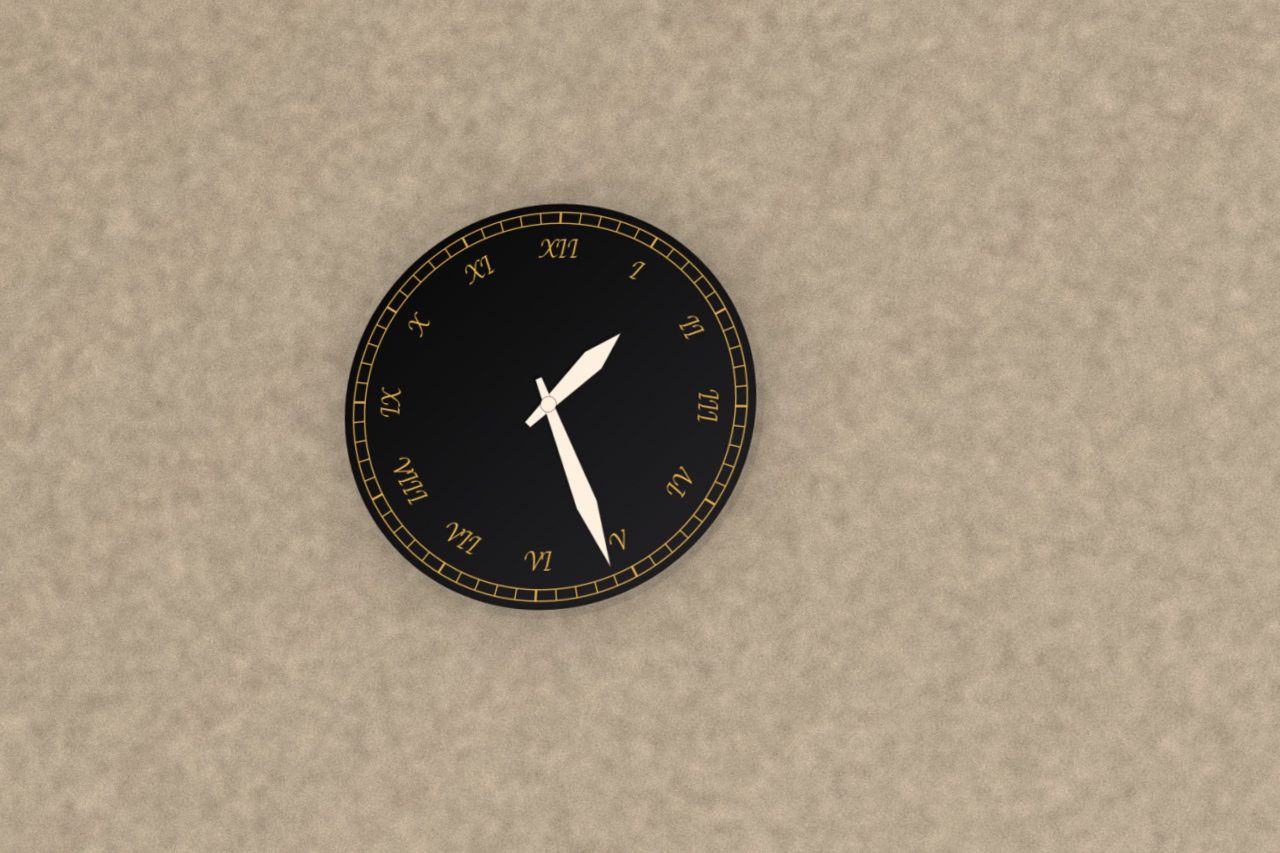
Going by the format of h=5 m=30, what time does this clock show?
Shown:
h=1 m=26
